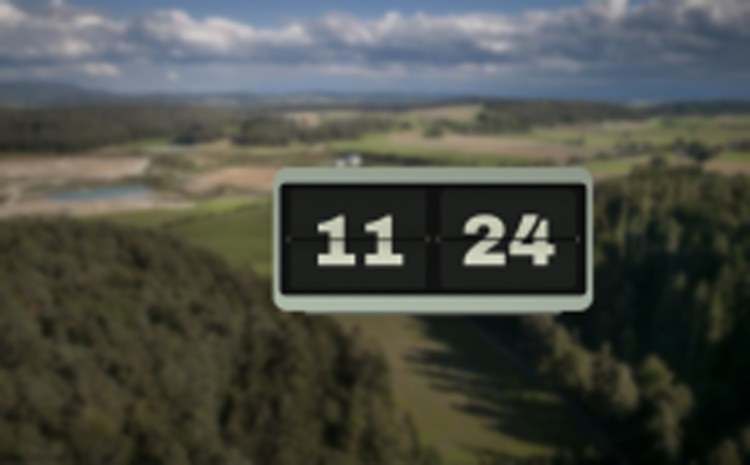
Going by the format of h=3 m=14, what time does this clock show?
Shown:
h=11 m=24
